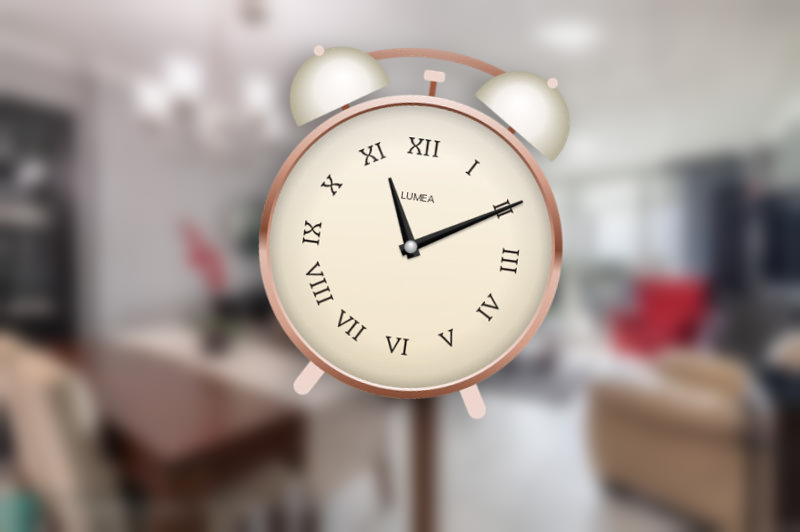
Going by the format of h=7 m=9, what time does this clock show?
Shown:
h=11 m=10
